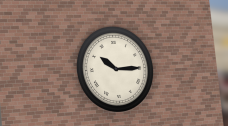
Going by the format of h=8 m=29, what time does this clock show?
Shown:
h=10 m=15
